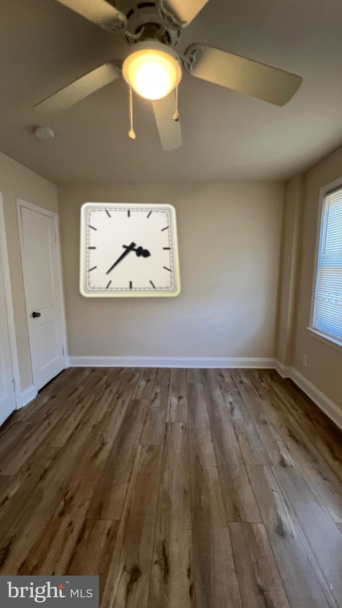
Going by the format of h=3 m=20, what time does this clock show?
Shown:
h=3 m=37
